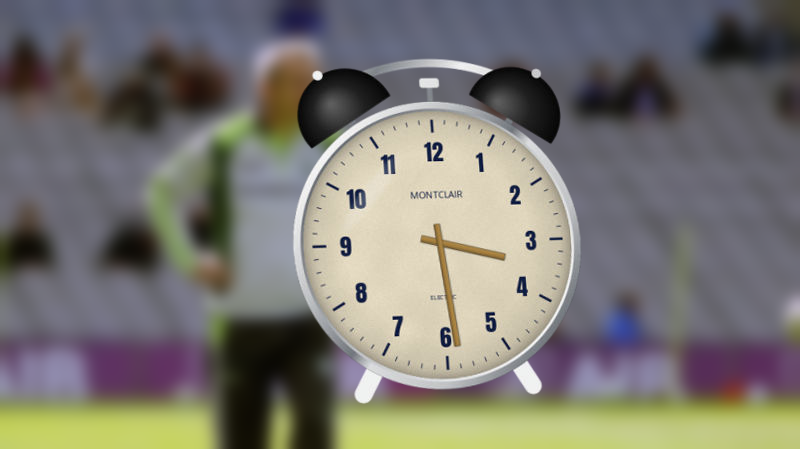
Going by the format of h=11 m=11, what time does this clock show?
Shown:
h=3 m=29
